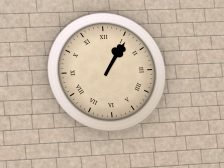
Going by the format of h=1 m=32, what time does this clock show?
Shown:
h=1 m=6
